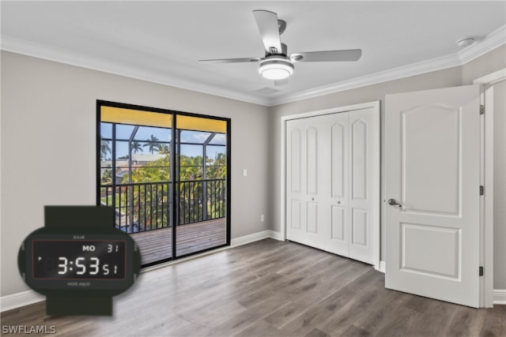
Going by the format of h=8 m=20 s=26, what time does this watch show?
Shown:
h=3 m=53 s=51
